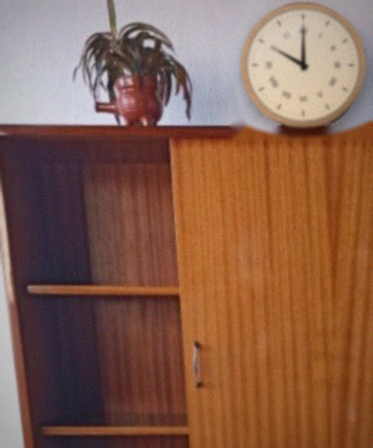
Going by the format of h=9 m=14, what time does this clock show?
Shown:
h=10 m=0
